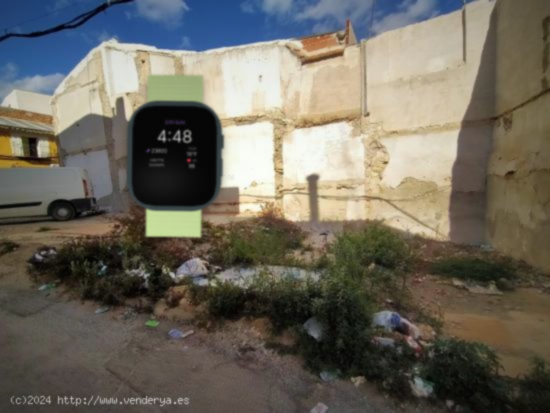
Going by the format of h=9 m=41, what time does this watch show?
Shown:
h=4 m=48
